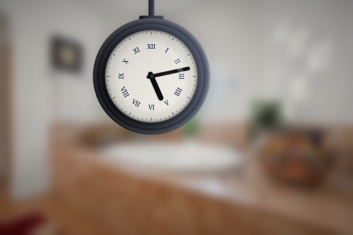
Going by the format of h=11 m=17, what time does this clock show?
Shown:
h=5 m=13
